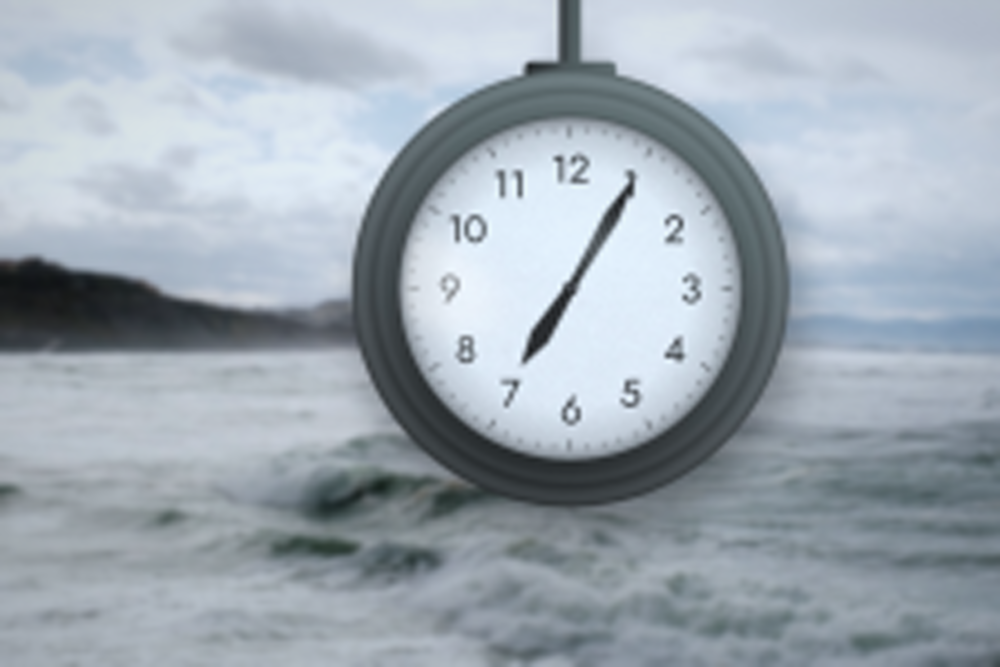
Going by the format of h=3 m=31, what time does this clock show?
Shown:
h=7 m=5
